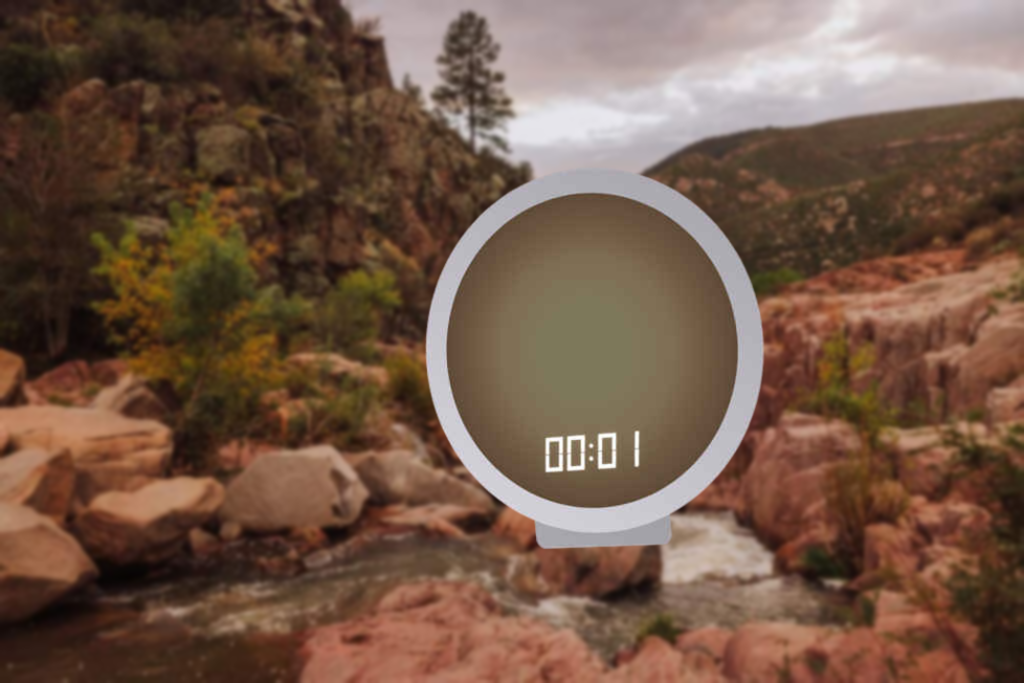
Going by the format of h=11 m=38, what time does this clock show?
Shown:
h=0 m=1
